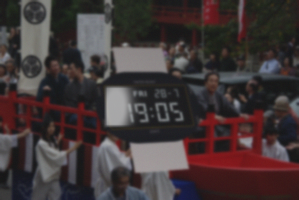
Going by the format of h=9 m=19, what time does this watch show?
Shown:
h=19 m=5
